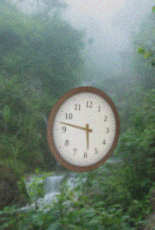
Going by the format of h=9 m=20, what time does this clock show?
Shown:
h=5 m=47
